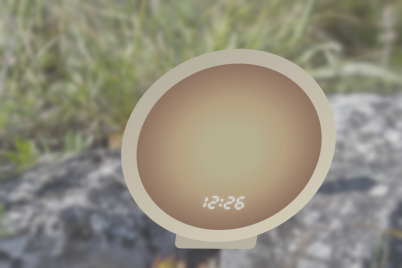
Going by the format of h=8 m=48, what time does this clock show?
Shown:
h=12 m=26
